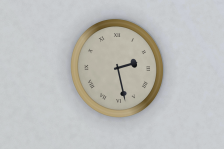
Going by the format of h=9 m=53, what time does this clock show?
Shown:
h=2 m=28
